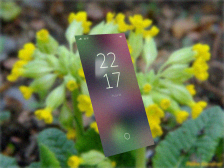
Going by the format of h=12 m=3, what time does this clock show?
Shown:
h=22 m=17
